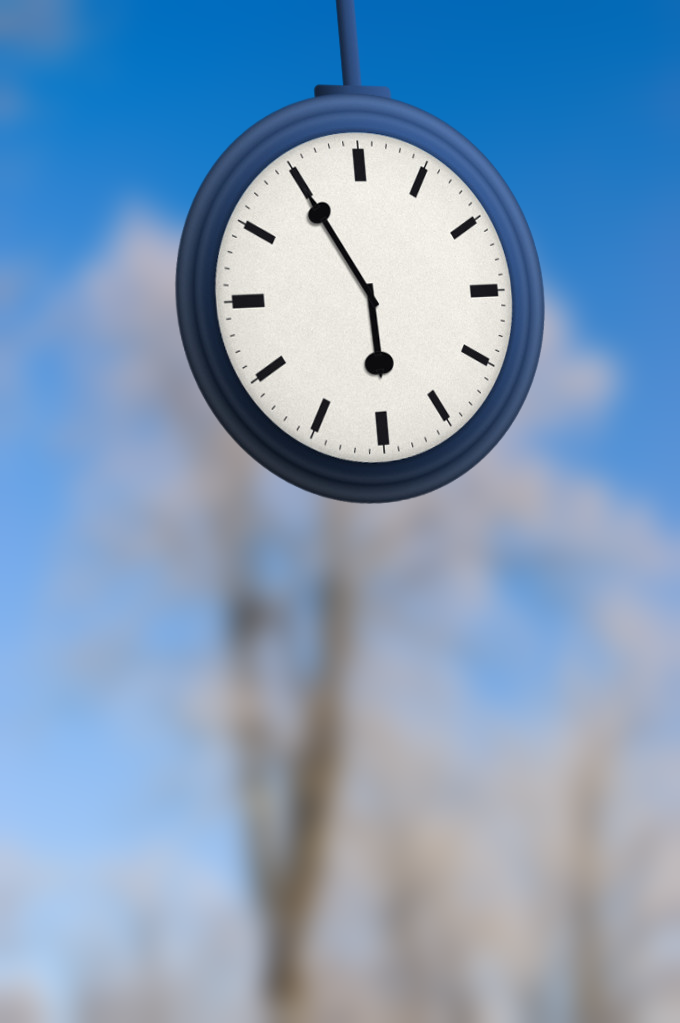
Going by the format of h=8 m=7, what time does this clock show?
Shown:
h=5 m=55
